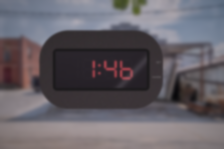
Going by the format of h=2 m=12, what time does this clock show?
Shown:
h=1 m=46
